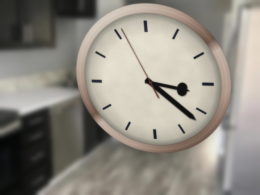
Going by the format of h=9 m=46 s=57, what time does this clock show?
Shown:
h=3 m=21 s=56
